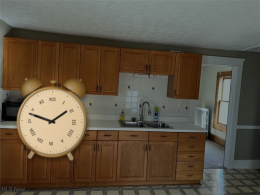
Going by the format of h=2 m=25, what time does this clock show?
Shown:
h=1 m=48
